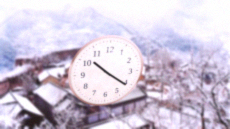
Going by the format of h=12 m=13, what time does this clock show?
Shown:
h=10 m=21
